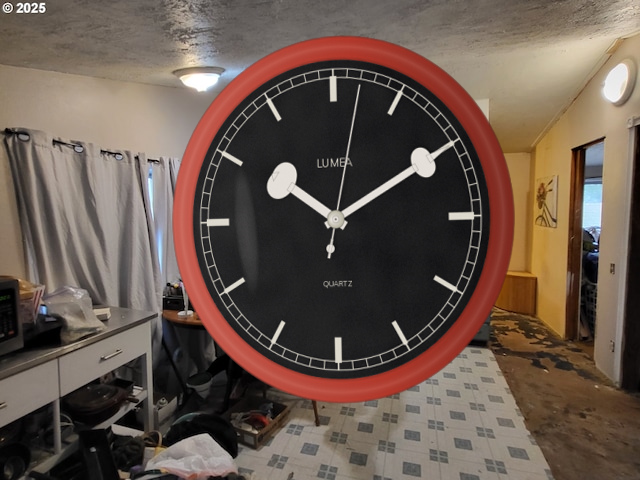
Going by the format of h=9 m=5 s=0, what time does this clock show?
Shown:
h=10 m=10 s=2
